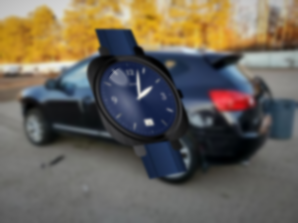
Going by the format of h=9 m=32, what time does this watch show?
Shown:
h=2 m=3
